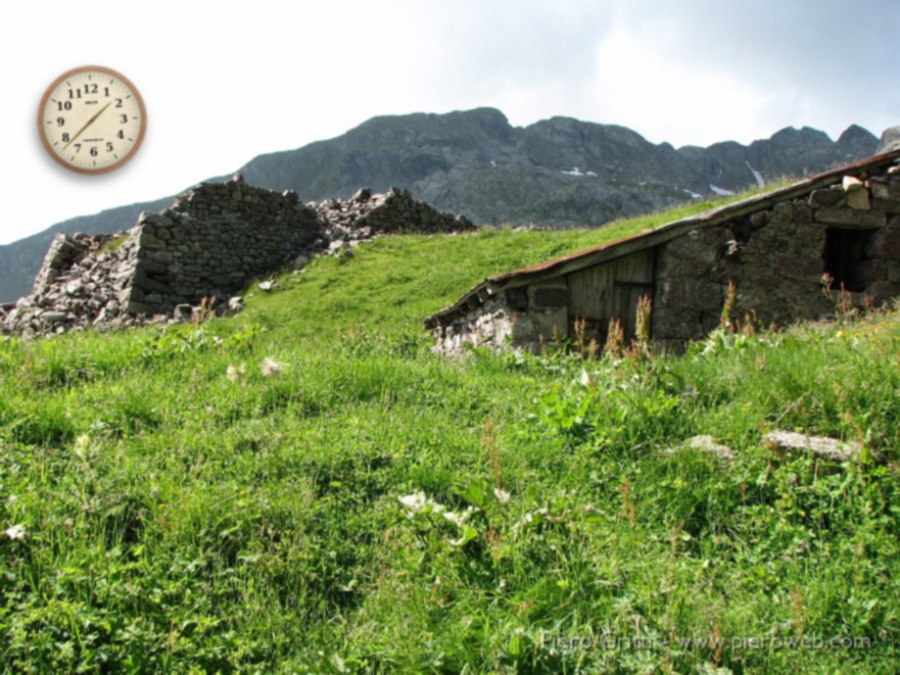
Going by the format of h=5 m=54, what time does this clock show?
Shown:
h=1 m=38
